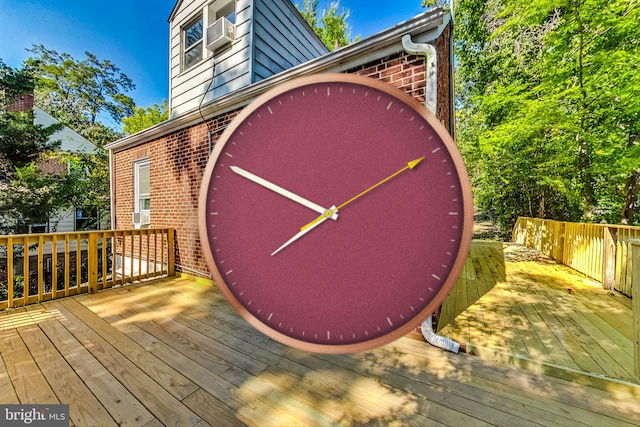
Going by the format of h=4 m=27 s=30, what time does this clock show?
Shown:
h=7 m=49 s=10
